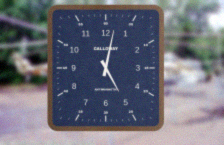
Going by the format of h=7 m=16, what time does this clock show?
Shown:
h=5 m=2
